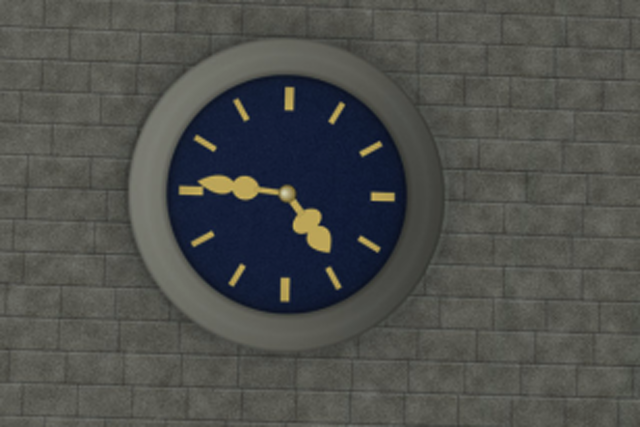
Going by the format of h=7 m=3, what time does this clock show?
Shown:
h=4 m=46
